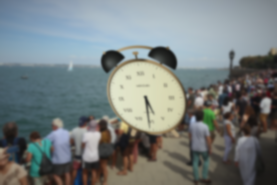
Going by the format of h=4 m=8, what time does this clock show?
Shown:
h=5 m=31
